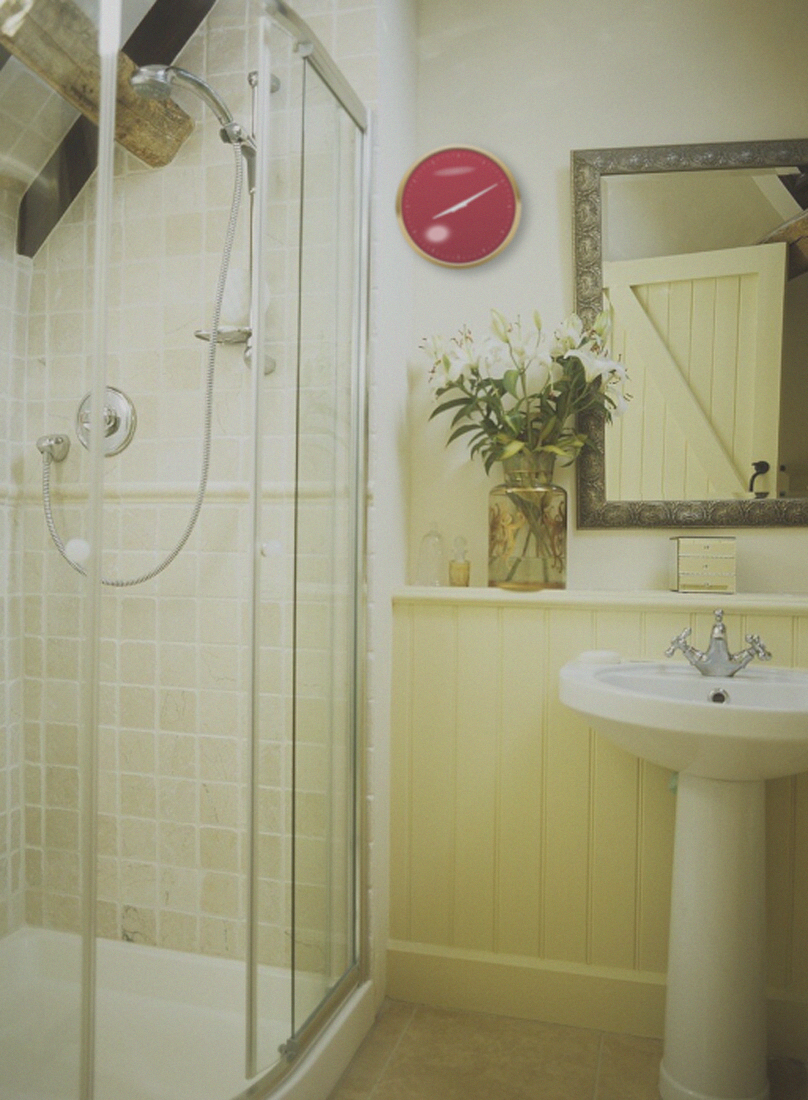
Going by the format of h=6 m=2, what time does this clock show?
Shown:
h=8 m=10
